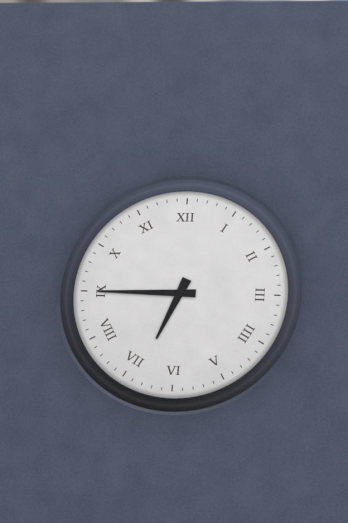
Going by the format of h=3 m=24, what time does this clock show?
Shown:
h=6 m=45
